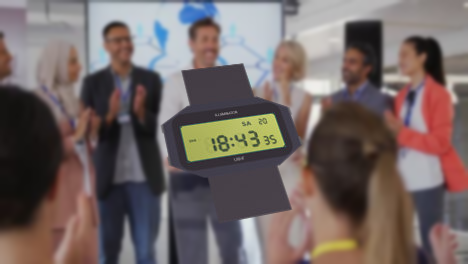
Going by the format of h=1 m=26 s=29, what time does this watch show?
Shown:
h=18 m=43 s=35
